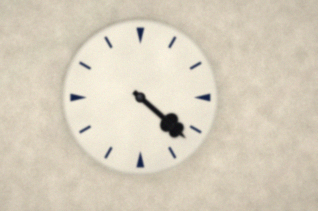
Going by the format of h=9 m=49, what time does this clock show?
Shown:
h=4 m=22
